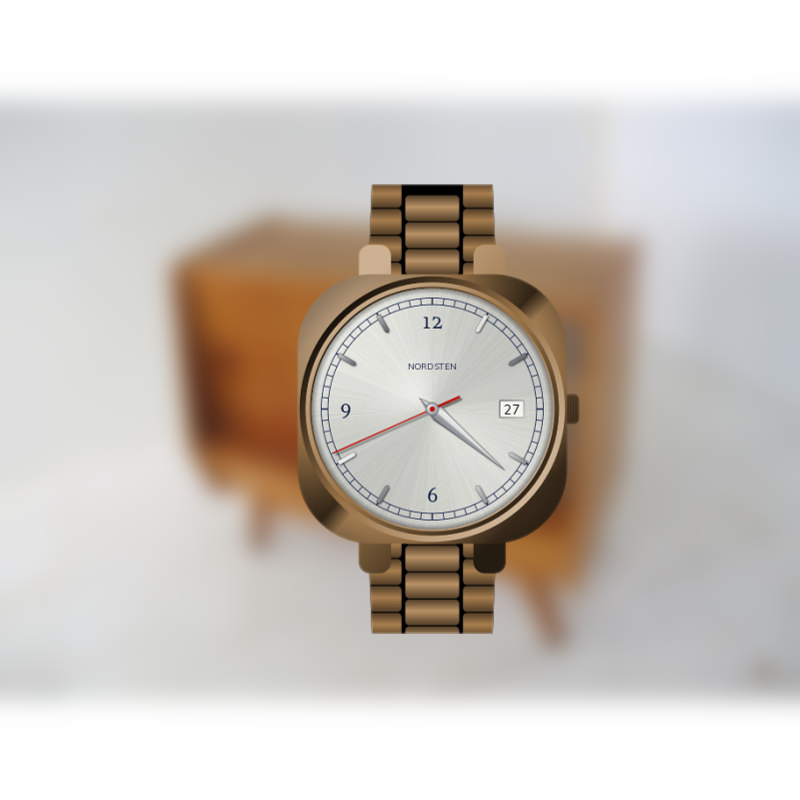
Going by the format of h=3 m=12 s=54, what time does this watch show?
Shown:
h=4 m=21 s=41
